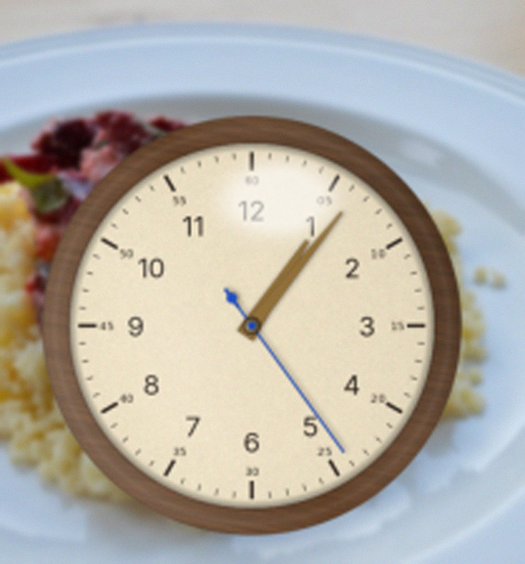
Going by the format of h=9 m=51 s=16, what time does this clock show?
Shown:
h=1 m=6 s=24
